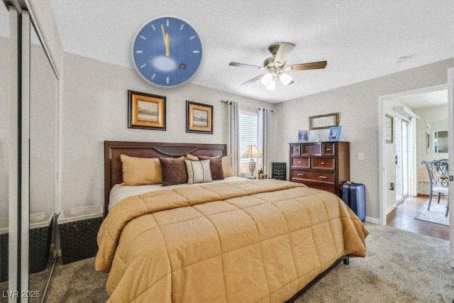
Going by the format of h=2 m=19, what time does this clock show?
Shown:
h=11 m=58
